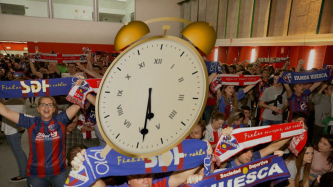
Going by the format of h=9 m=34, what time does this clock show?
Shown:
h=5 m=29
